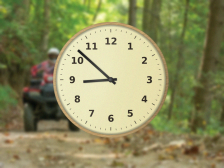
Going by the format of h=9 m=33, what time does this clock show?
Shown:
h=8 m=52
